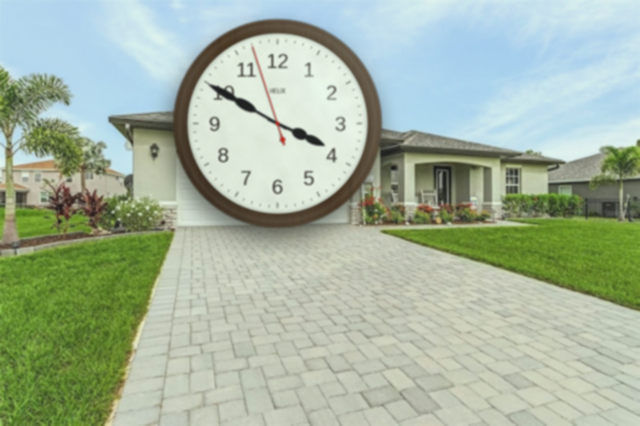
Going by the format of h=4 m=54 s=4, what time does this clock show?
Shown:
h=3 m=49 s=57
